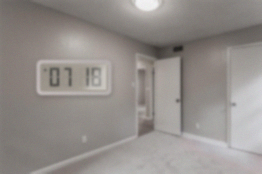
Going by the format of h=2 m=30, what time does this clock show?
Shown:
h=7 m=18
